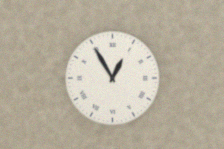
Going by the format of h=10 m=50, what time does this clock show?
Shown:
h=12 m=55
